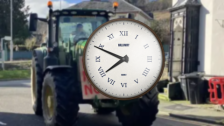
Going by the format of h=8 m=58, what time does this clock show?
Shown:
h=7 m=49
